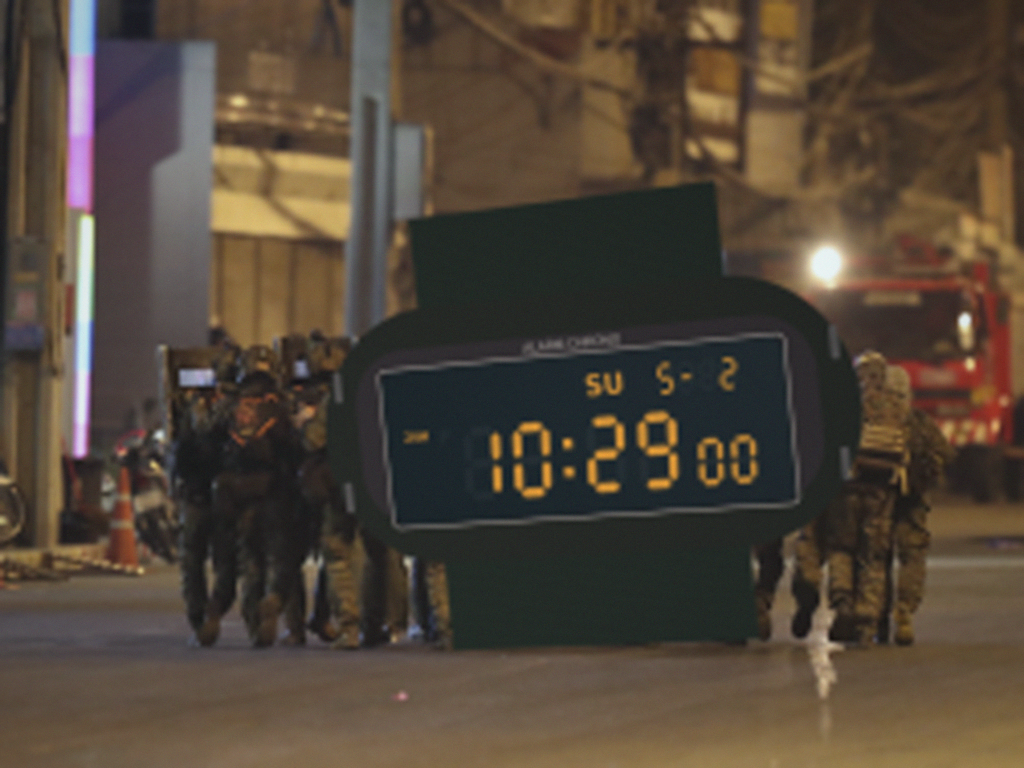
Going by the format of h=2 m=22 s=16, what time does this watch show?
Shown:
h=10 m=29 s=0
